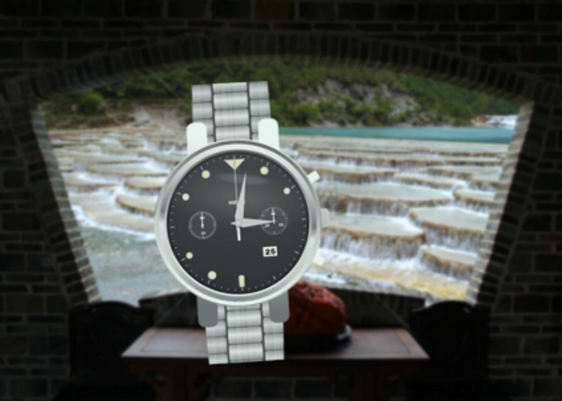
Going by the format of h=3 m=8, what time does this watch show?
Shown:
h=3 m=2
